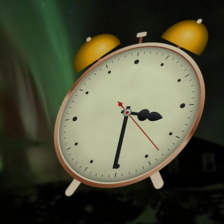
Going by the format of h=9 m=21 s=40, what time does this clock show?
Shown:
h=3 m=30 s=23
